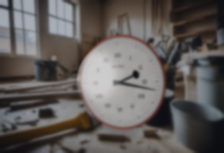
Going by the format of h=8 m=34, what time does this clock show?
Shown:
h=2 m=17
